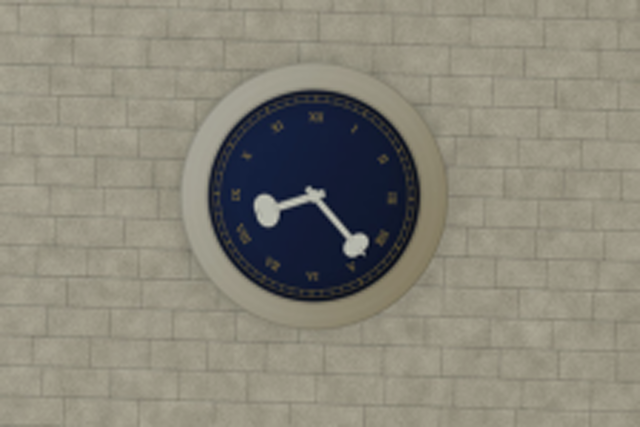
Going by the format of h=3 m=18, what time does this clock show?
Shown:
h=8 m=23
